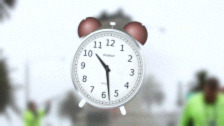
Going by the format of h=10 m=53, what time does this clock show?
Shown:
h=10 m=28
